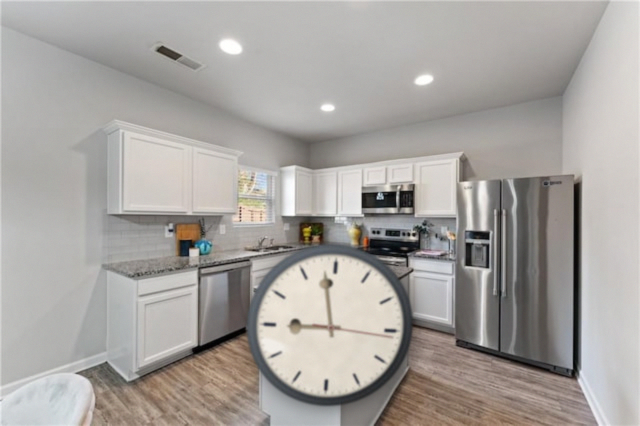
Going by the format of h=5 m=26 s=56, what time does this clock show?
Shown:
h=8 m=58 s=16
